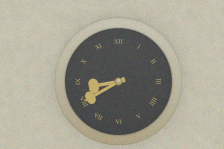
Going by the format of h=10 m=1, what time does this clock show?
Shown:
h=8 m=40
